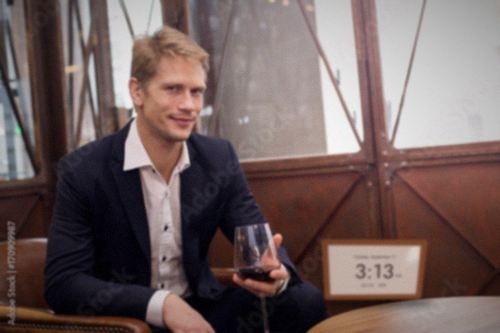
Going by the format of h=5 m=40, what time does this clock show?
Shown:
h=3 m=13
